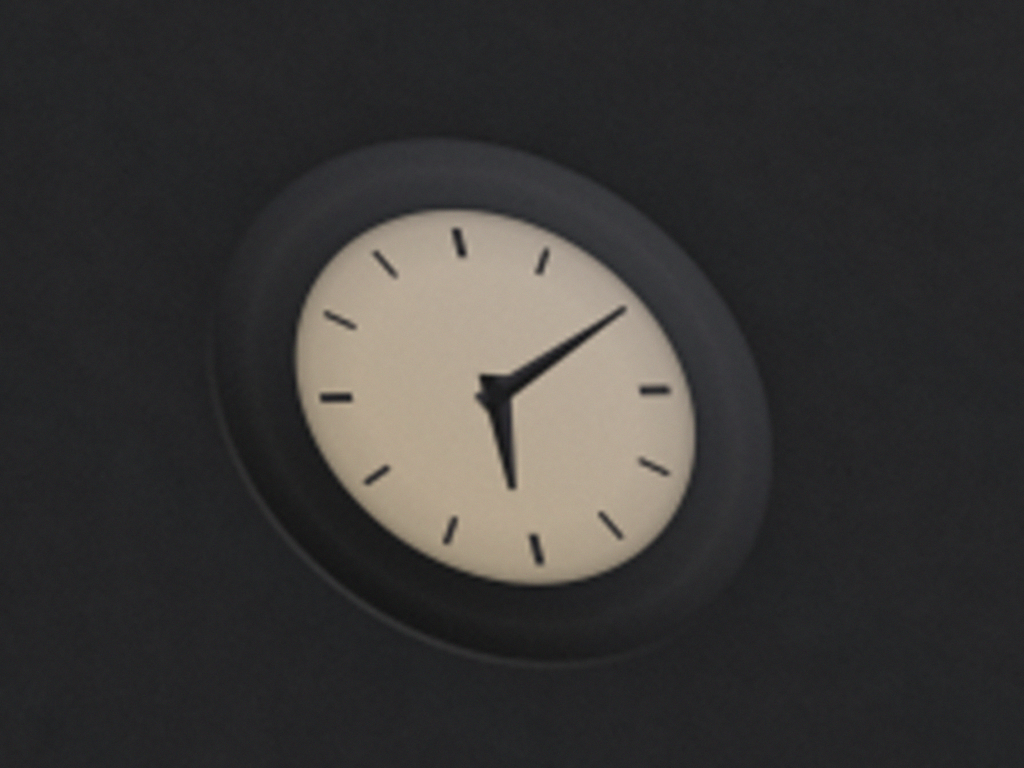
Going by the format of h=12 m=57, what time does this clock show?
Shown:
h=6 m=10
